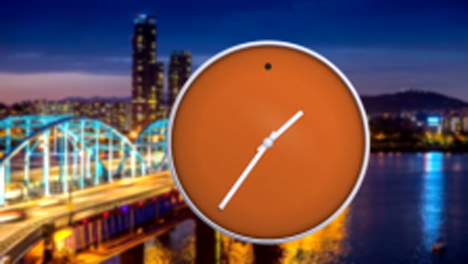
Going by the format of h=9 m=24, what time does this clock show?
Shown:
h=1 m=36
